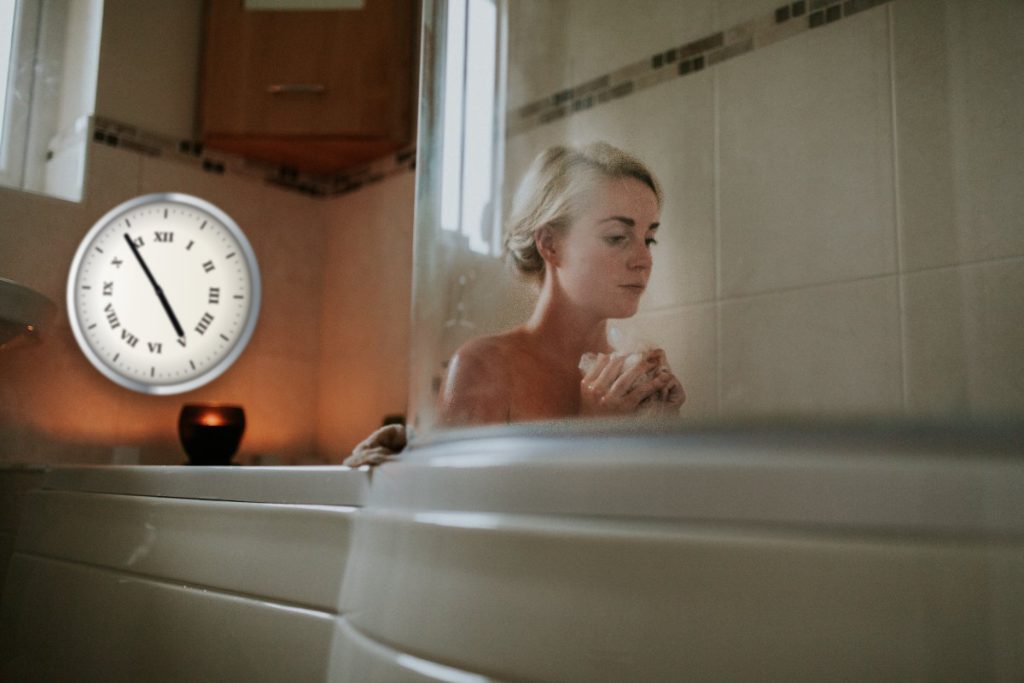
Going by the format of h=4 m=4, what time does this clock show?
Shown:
h=4 m=54
